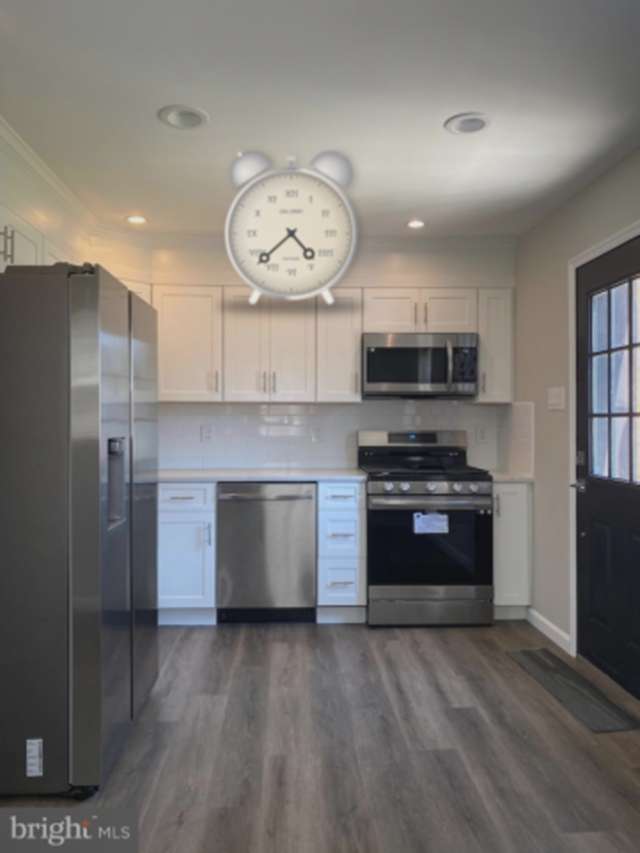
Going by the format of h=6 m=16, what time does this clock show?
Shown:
h=4 m=38
